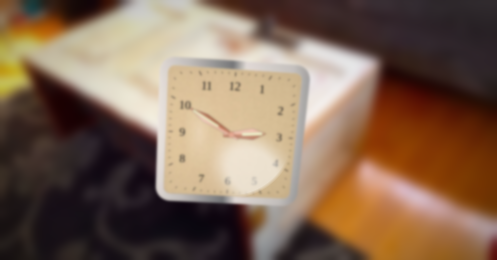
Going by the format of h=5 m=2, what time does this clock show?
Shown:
h=2 m=50
